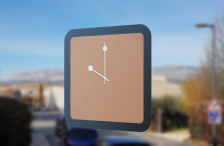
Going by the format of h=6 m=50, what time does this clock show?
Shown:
h=10 m=0
